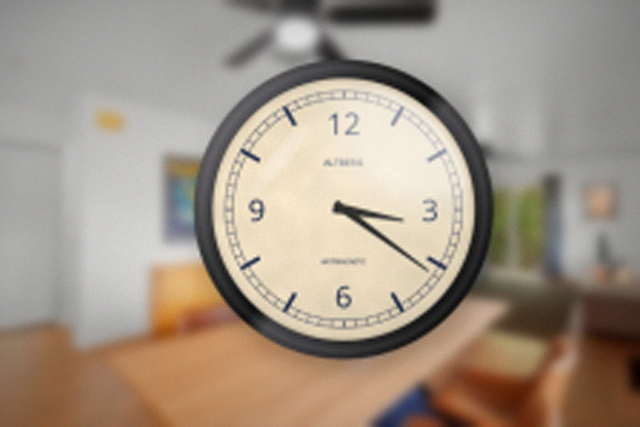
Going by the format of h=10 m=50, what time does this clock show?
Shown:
h=3 m=21
